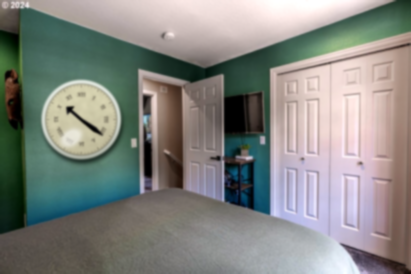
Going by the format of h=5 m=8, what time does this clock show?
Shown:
h=10 m=21
